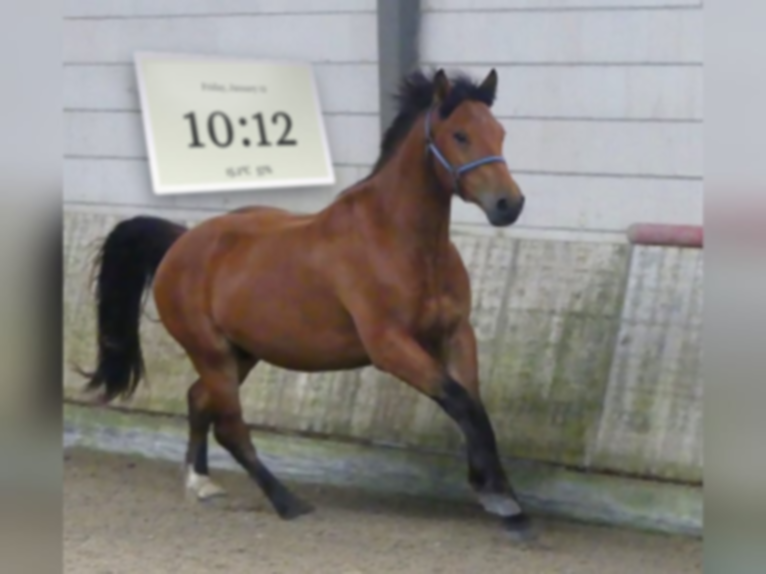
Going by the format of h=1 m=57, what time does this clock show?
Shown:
h=10 m=12
